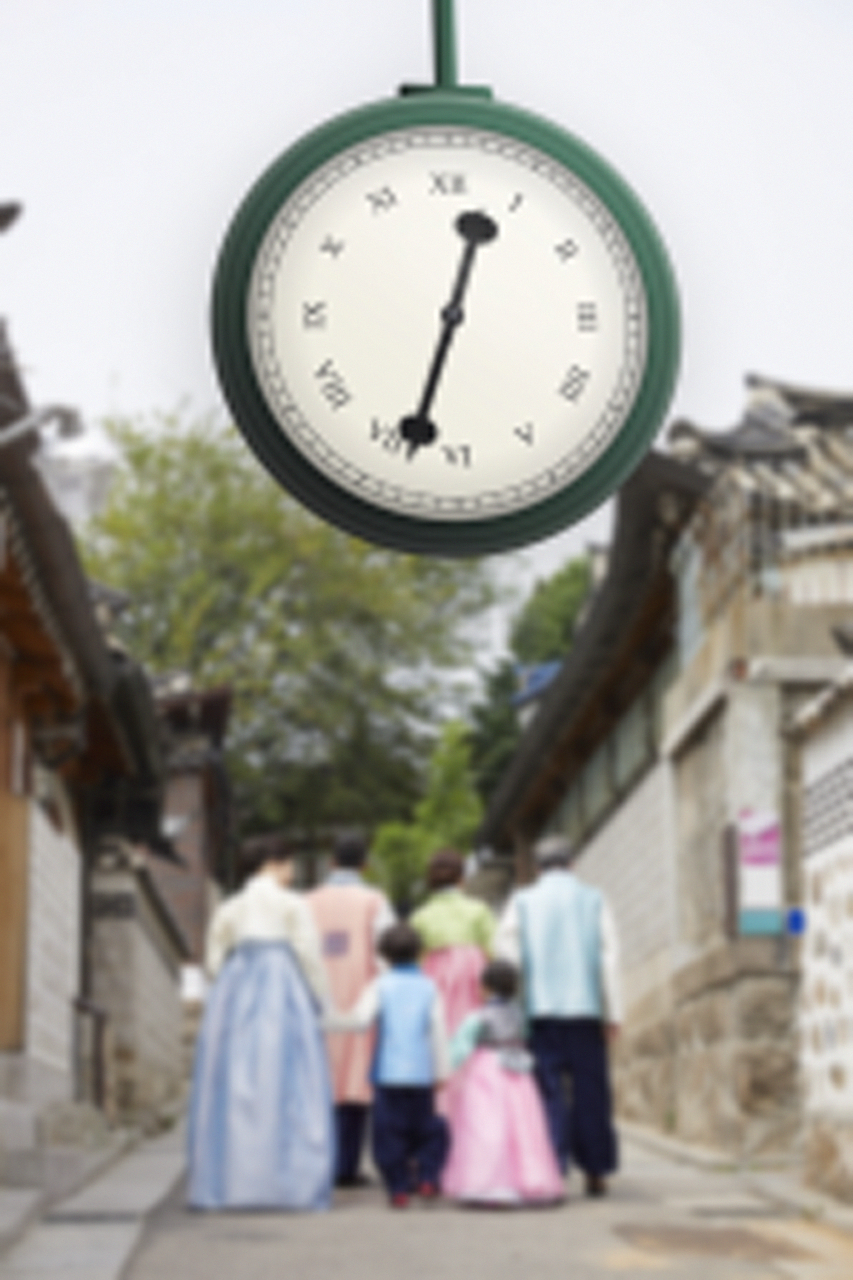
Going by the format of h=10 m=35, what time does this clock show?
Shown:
h=12 m=33
